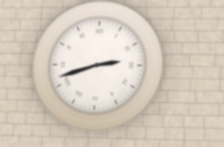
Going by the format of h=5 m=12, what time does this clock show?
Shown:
h=2 m=42
